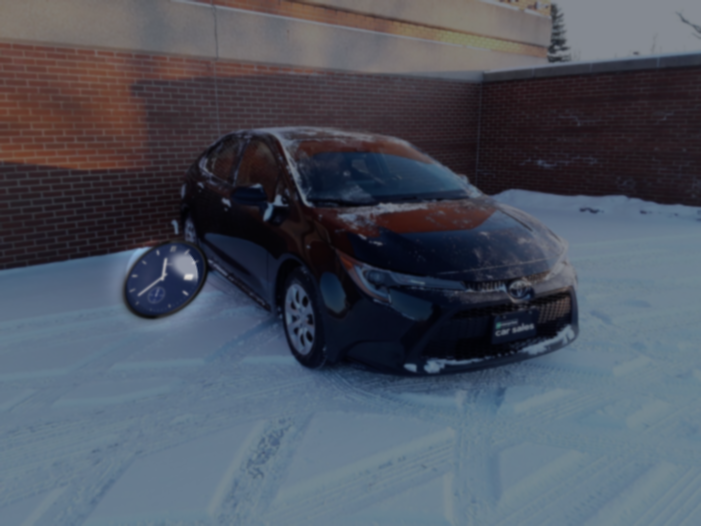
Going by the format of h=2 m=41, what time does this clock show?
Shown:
h=11 m=37
